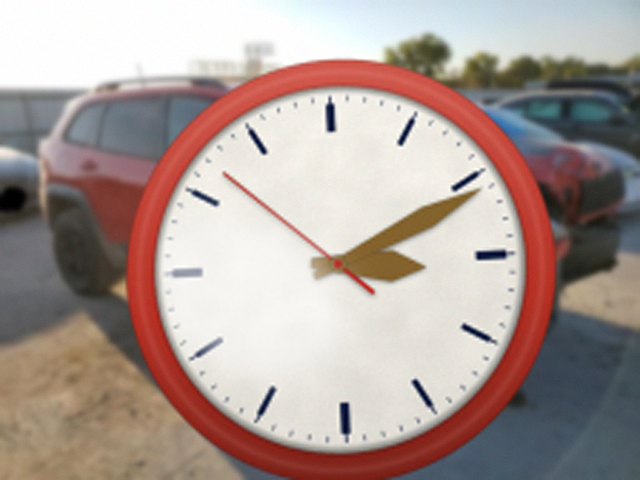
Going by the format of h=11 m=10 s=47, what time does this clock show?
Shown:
h=3 m=10 s=52
